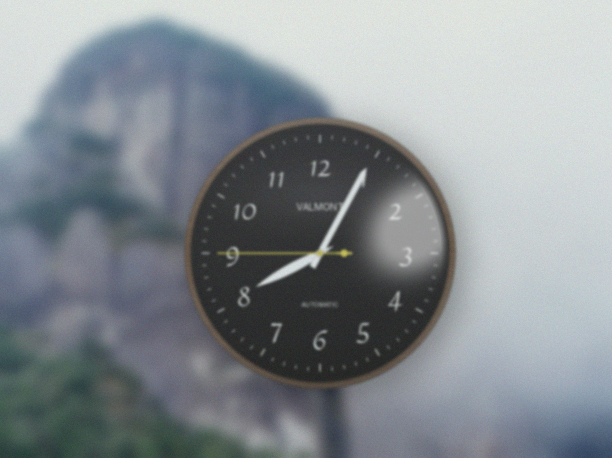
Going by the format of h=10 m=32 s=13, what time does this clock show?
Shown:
h=8 m=4 s=45
